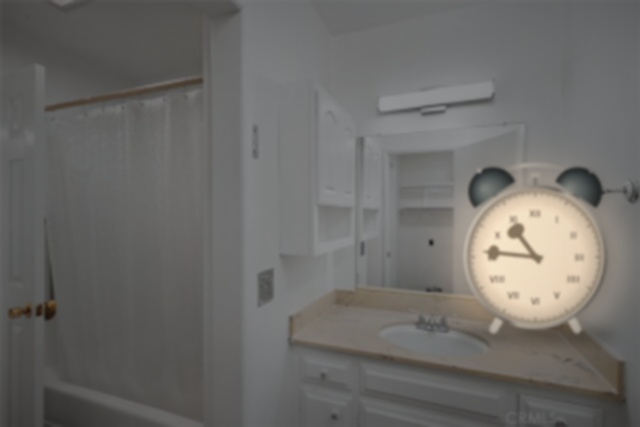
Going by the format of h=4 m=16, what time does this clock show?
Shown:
h=10 m=46
